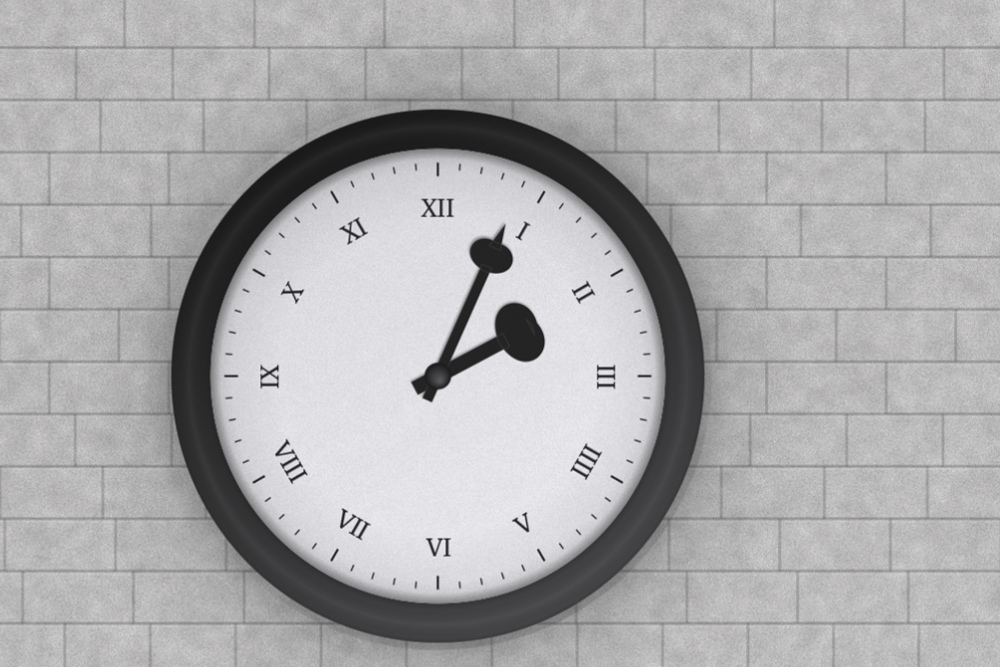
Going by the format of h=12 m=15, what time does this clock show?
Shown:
h=2 m=4
